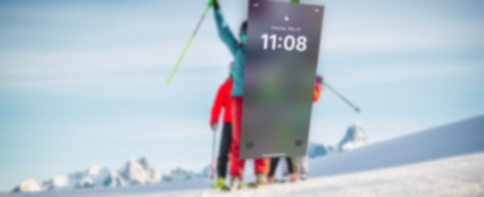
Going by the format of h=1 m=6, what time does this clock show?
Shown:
h=11 m=8
